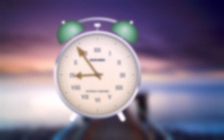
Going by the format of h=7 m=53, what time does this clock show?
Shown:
h=8 m=54
